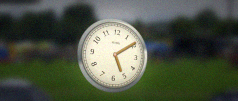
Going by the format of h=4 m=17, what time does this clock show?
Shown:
h=5 m=9
